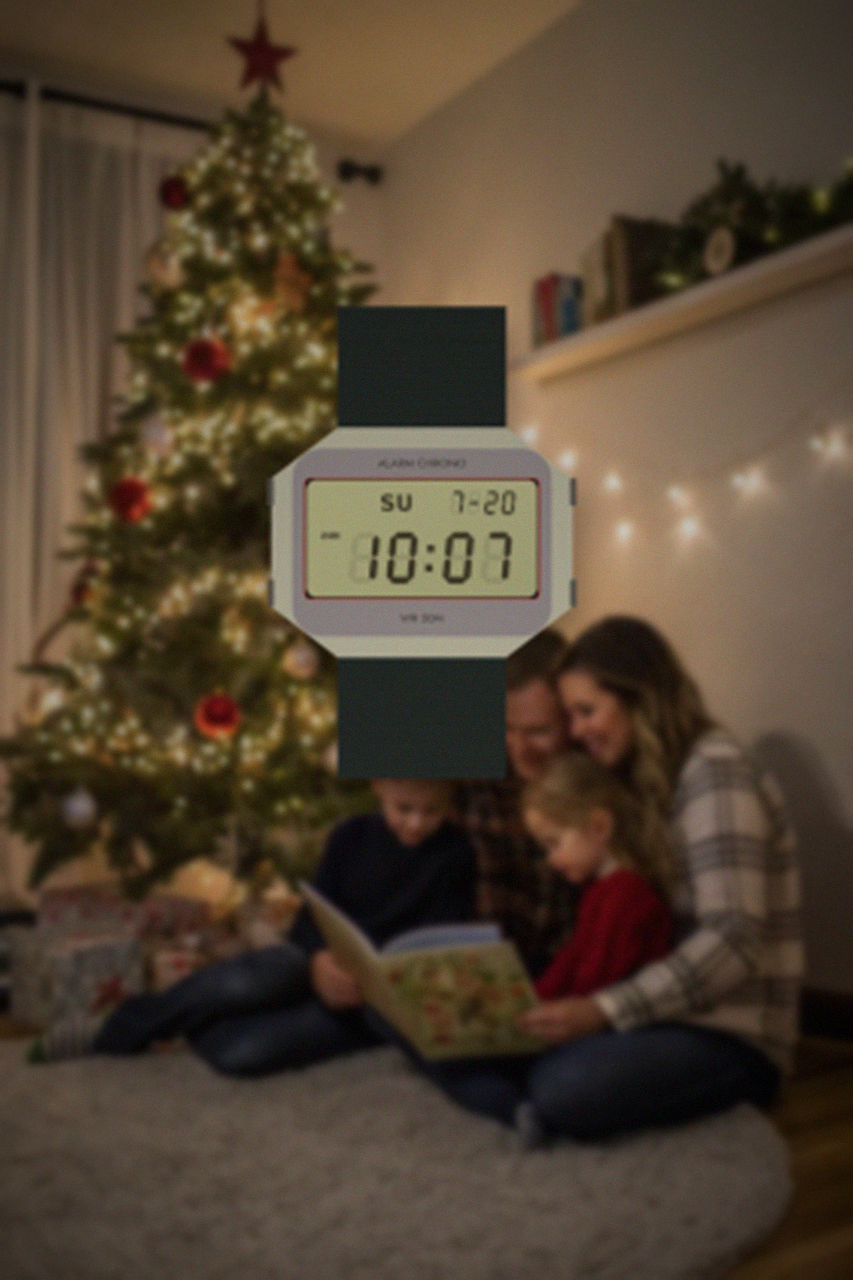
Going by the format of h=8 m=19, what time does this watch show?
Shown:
h=10 m=7
